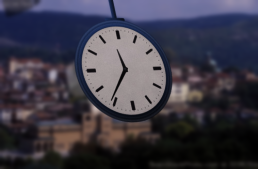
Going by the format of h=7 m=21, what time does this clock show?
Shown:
h=11 m=36
